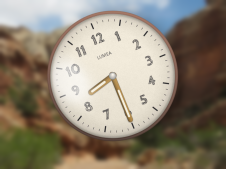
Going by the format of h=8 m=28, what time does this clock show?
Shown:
h=8 m=30
